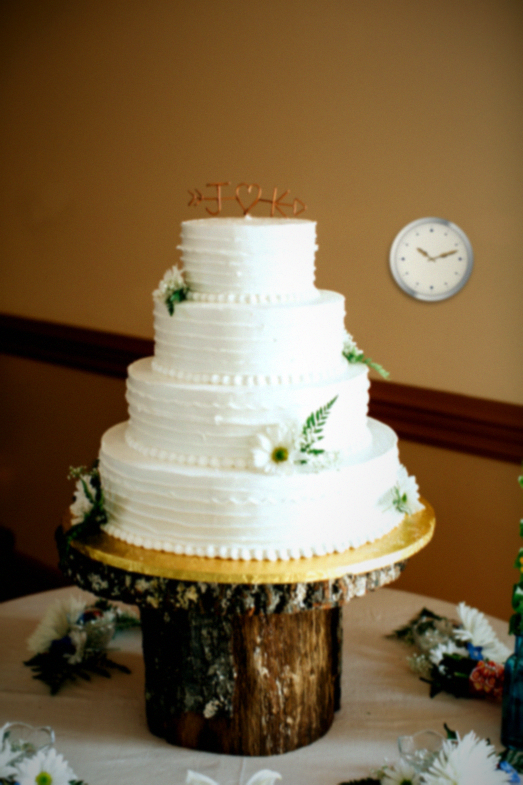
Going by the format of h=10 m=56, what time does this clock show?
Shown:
h=10 m=12
